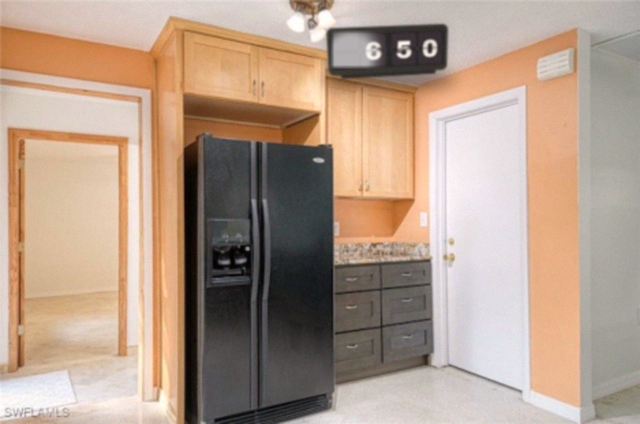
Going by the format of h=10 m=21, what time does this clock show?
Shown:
h=6 m=50
